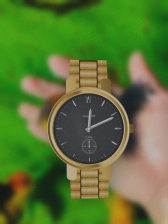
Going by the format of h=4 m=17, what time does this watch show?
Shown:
h=12 m=11
